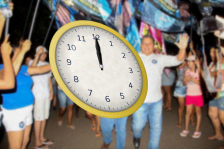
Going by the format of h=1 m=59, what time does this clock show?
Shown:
h=12 m=0
